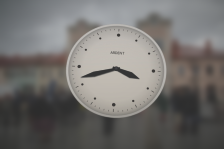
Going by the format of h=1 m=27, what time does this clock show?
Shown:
h=3 m=42
